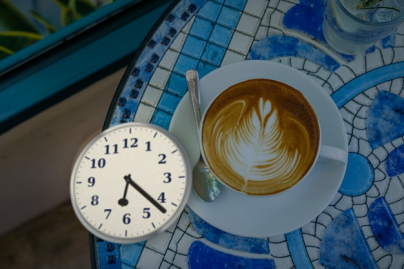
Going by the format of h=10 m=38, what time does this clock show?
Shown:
h=6 m=22
